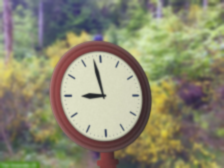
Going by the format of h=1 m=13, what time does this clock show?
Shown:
h=8 m=58
